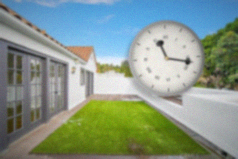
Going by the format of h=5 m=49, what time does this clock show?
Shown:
h=11 m=17
